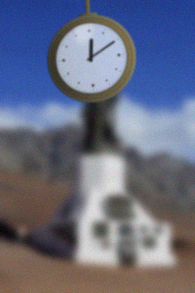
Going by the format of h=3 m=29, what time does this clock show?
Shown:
h=12 m=10
